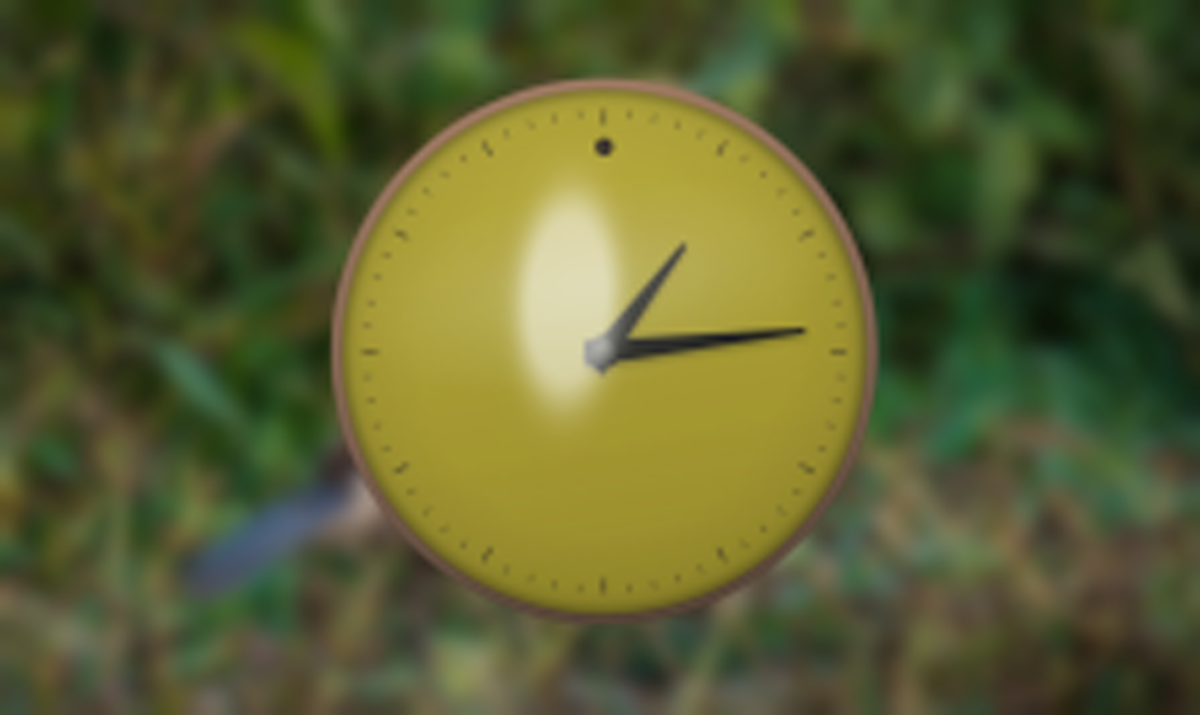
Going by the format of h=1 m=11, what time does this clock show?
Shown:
h=1 m=14
